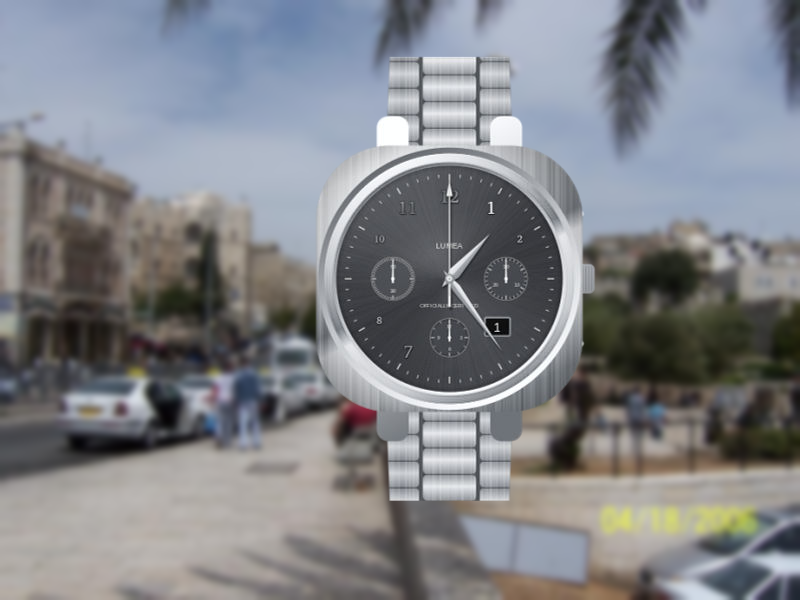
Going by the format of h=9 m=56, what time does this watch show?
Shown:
h=1 m=24
